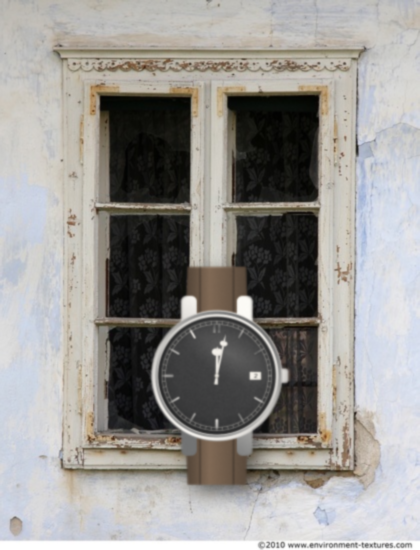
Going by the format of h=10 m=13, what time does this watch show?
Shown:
h=12 m=2
